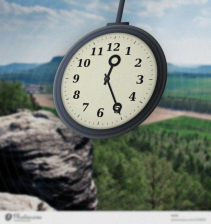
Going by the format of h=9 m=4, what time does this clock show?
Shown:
h=12 m=25
